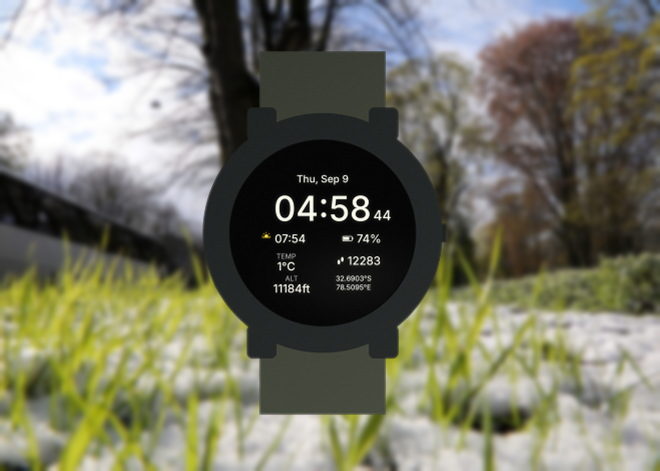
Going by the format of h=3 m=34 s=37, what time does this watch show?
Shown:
h=4 m=58 s=44
